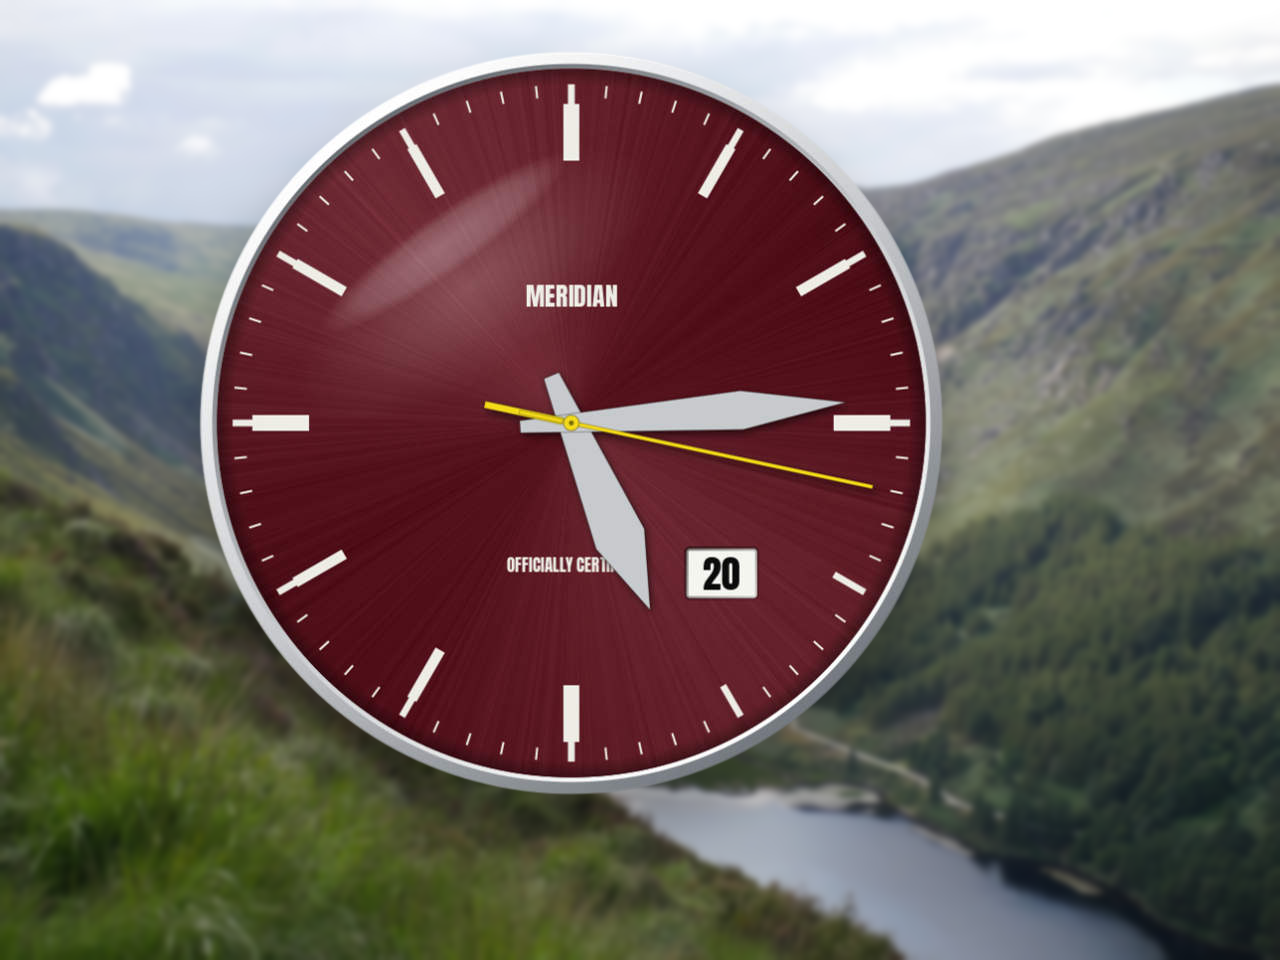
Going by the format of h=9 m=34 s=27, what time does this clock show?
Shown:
h=5 m=14 s=17
